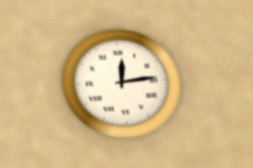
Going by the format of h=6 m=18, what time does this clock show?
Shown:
h=12 m=14
